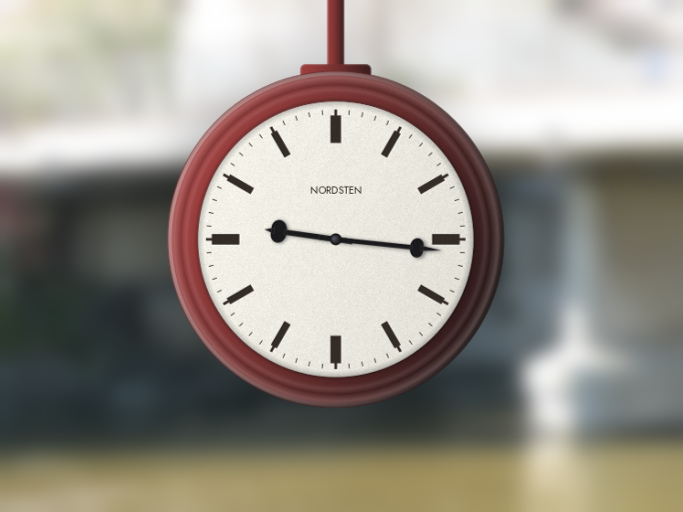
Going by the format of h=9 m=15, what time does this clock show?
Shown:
h=9 m=16
